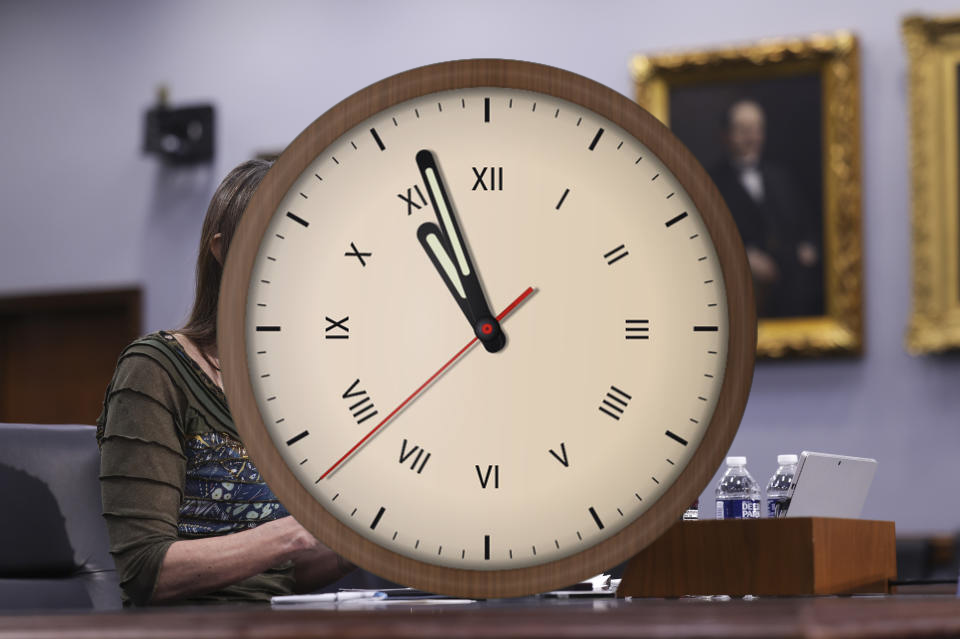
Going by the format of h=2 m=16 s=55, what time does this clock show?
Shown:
h=10 m=56 s=38
